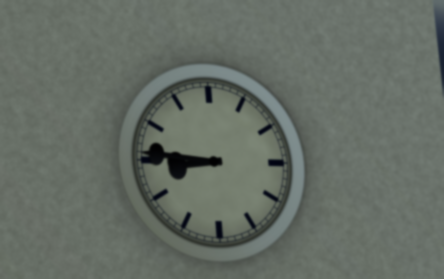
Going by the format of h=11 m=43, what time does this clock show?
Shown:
h=8 m=46
